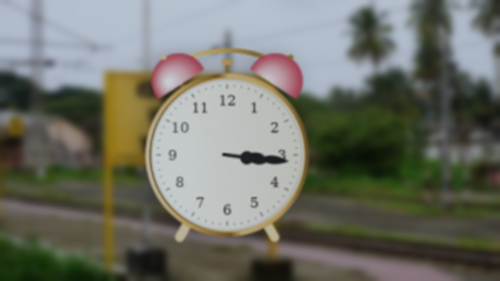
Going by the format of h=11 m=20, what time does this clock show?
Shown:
h=3 m=16
